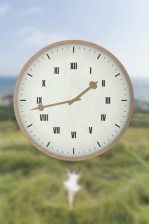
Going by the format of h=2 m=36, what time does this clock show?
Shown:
h=1 m=43
